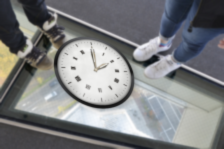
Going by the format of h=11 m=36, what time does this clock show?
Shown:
h=2 m=0
